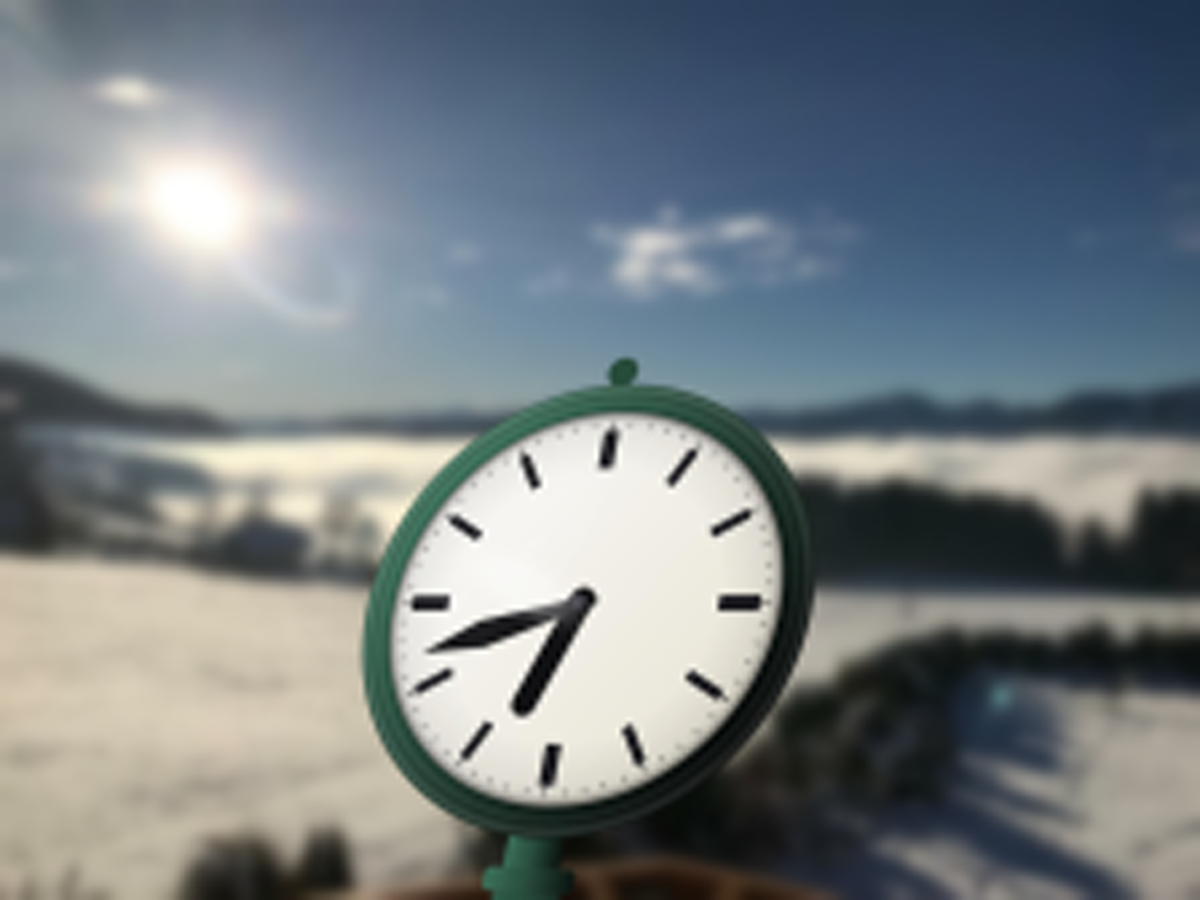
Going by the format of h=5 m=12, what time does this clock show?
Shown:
h=6 m=42
